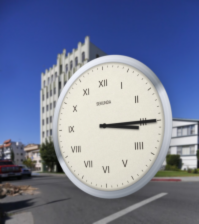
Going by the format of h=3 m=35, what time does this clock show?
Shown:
h=3 m=15
